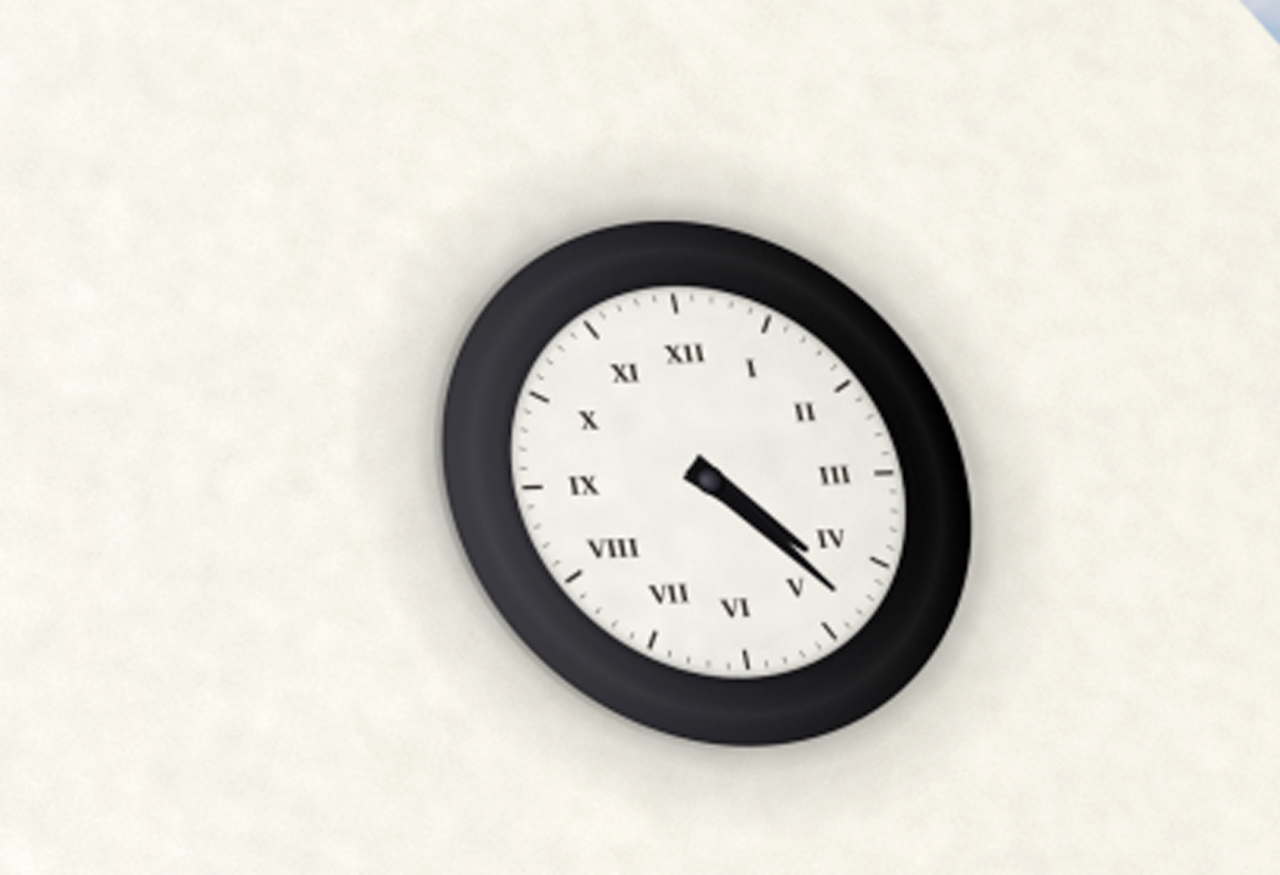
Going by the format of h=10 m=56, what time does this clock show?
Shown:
h=4 m=23
